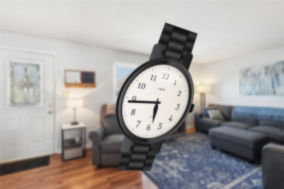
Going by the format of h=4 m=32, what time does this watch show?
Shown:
h=5 m=44
